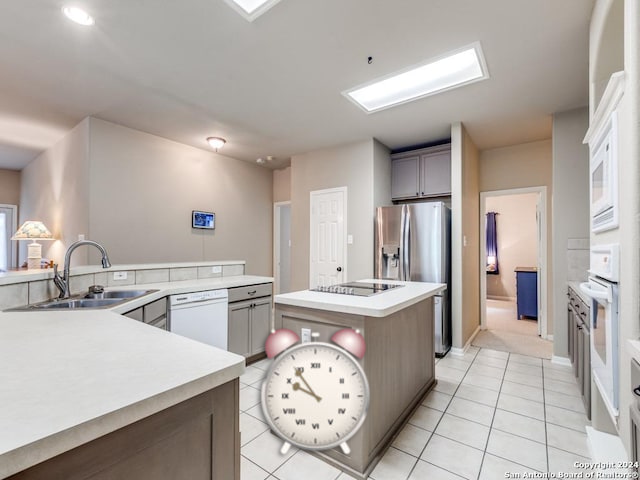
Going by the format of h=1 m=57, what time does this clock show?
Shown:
h=9 m=54
